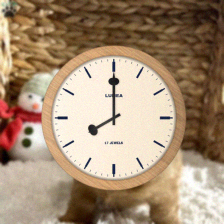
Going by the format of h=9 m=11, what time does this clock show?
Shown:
h=8 m=0
